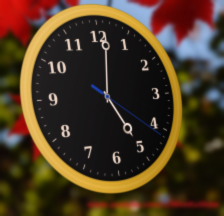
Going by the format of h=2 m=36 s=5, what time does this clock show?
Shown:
h=5 m=1 s=21
